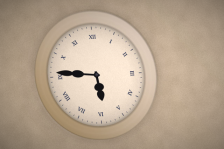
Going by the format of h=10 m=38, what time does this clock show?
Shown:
h=5 m=46
